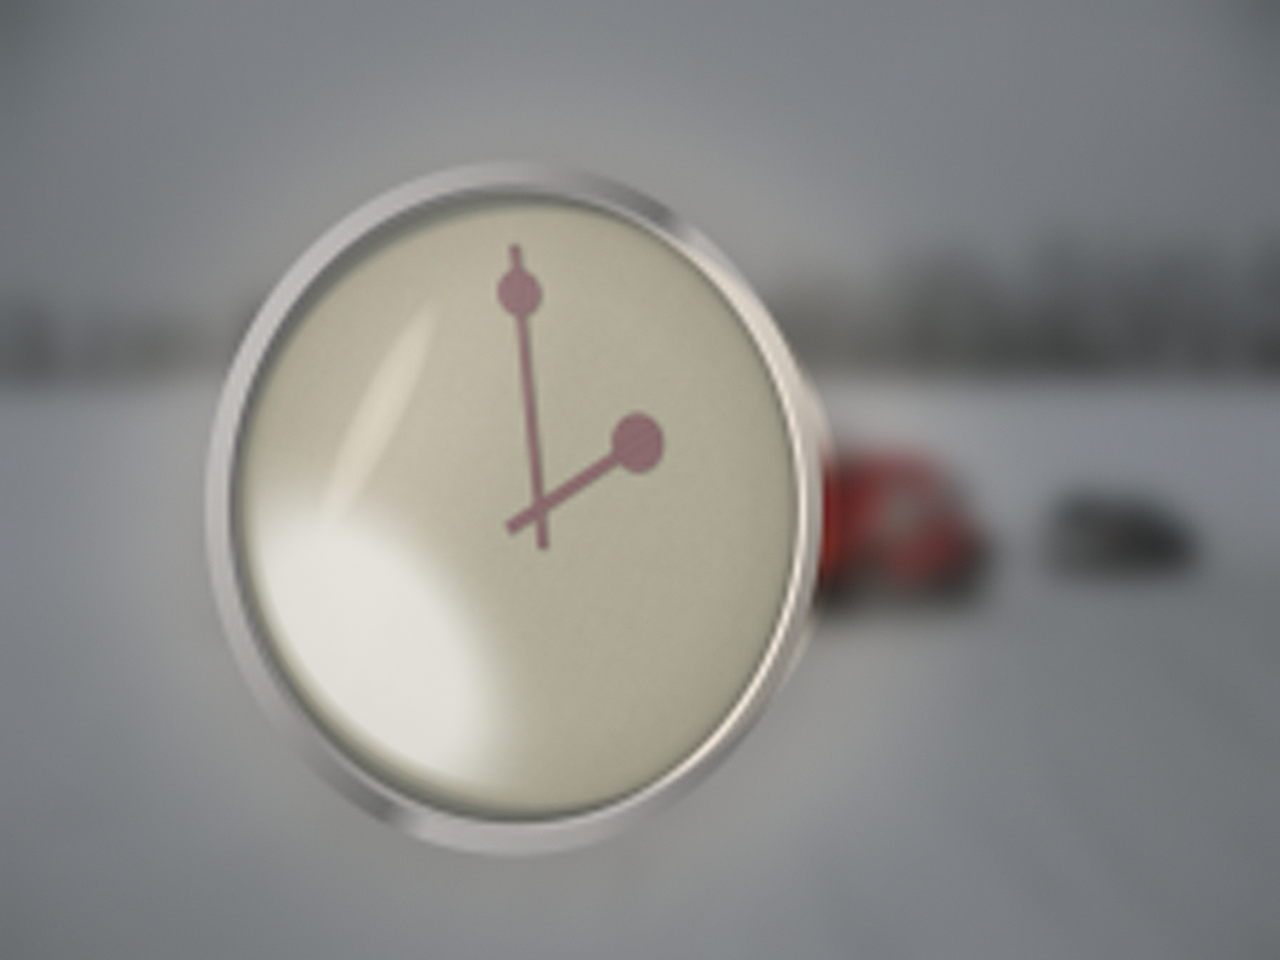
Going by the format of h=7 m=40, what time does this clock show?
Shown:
h=1 m=59
